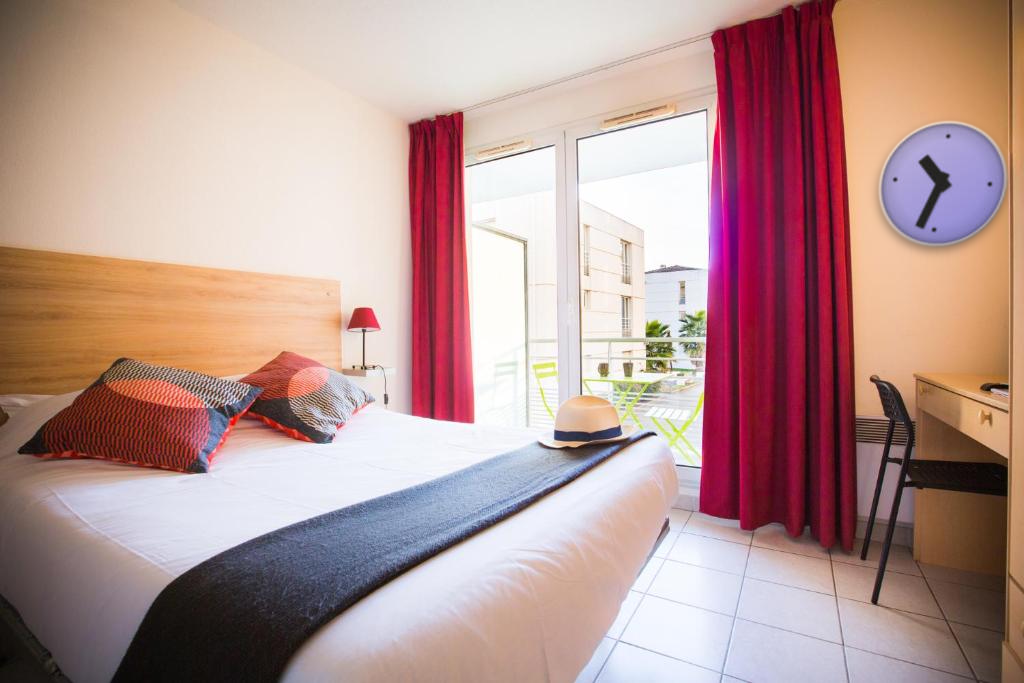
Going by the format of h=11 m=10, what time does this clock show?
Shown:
h=10 m=33
